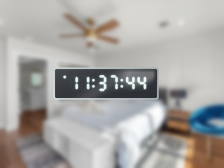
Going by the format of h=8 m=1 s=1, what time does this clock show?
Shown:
h=11 m=37 s=44
